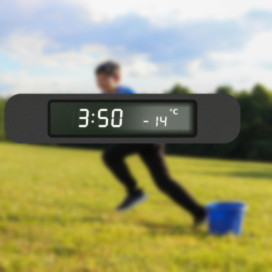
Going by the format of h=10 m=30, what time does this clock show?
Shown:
h=3 m=50
